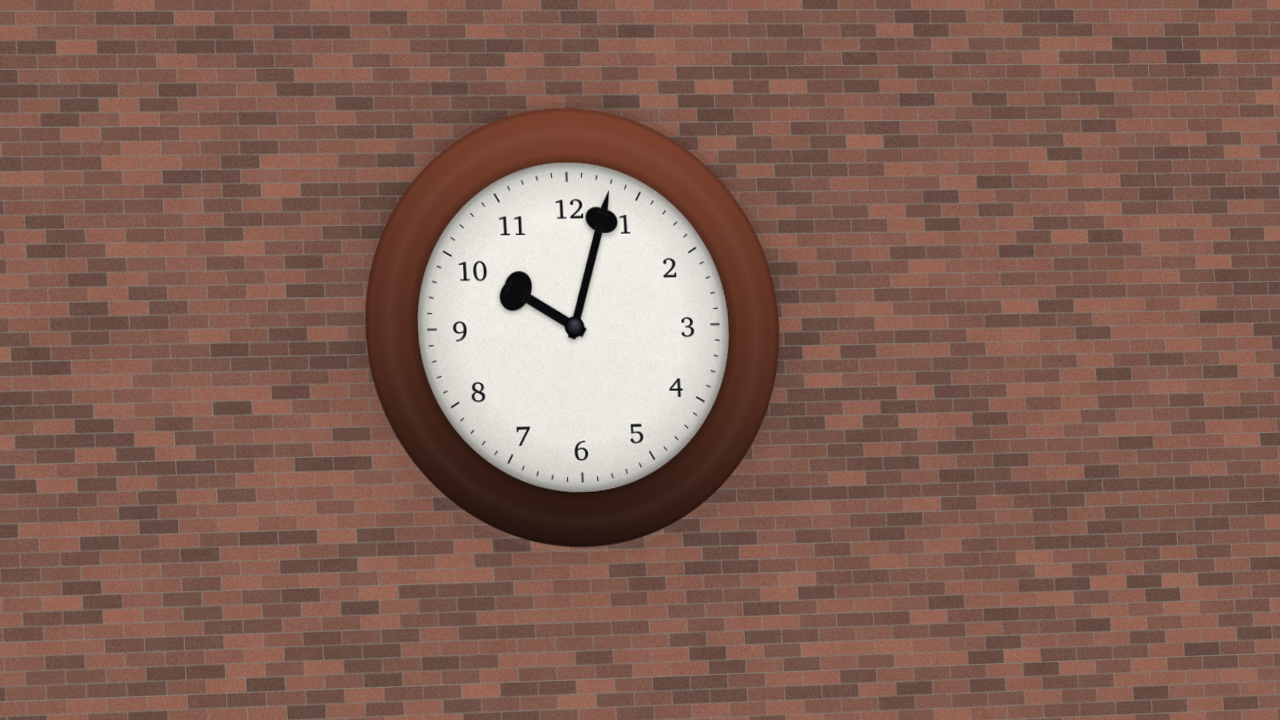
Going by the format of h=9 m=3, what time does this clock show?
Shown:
h=10 m=3
